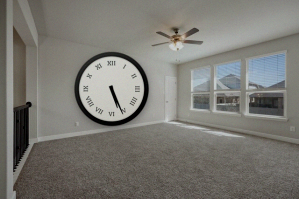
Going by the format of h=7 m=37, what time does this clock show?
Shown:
h=5 m=26
